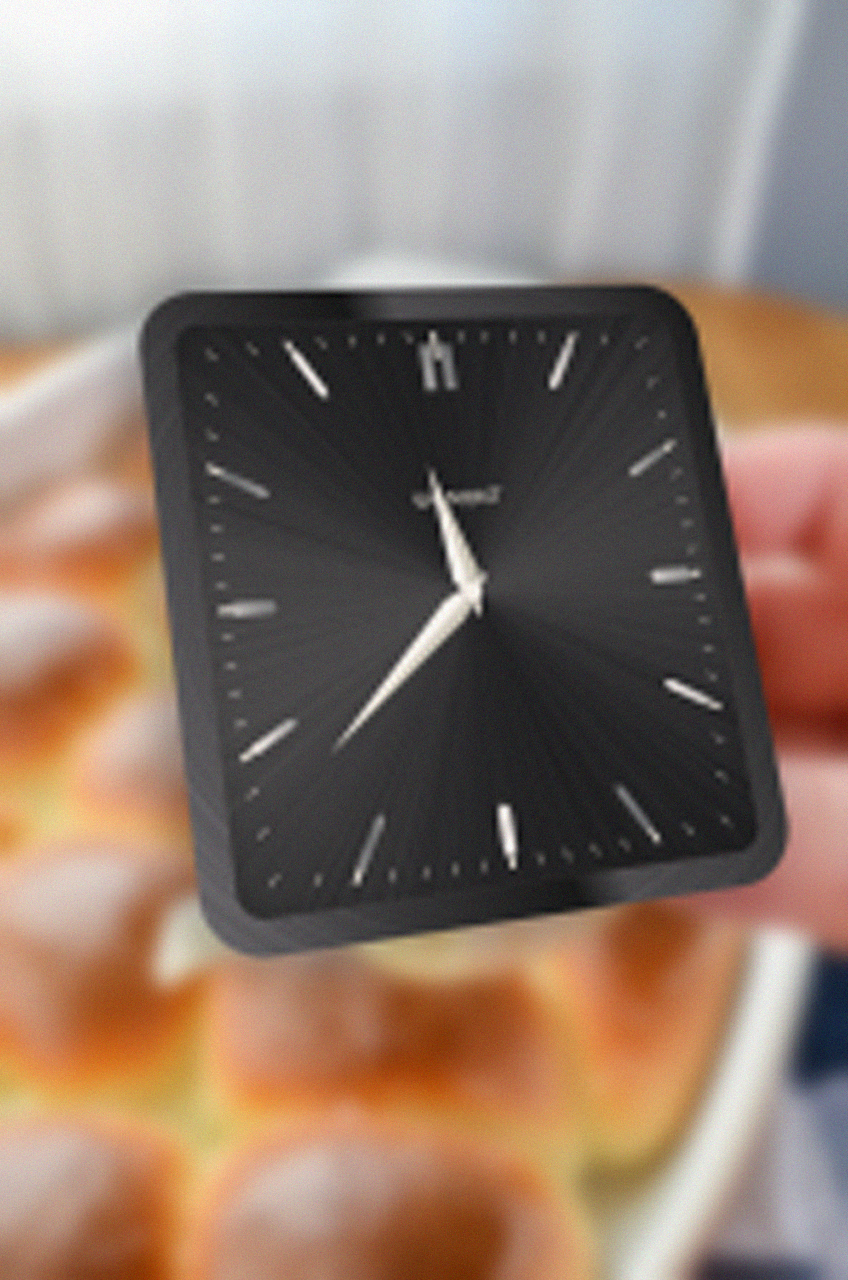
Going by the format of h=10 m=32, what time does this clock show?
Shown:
h=11 m=38
